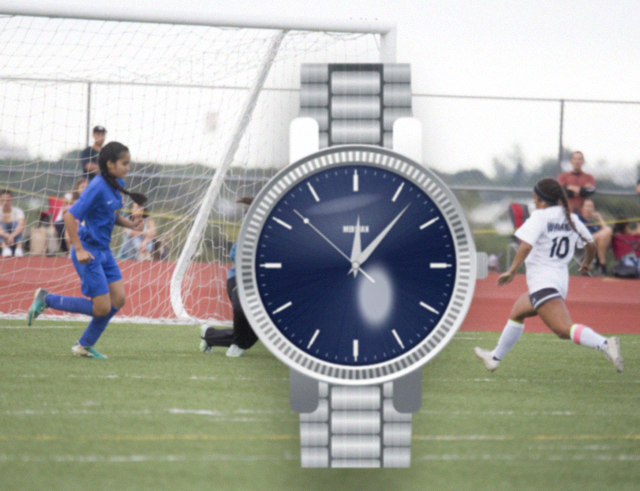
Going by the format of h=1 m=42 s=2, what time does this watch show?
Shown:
h=12 m=6 s=52
